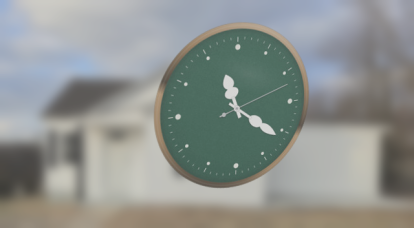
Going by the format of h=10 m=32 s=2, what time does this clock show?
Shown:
h=11 m=21 s=12
